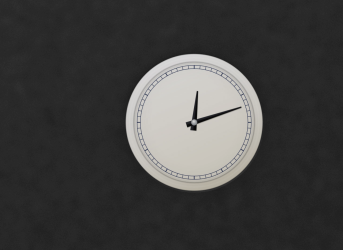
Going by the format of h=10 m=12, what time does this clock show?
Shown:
h=12 m=12
